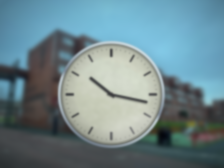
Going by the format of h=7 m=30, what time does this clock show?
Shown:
h=10 m=17
